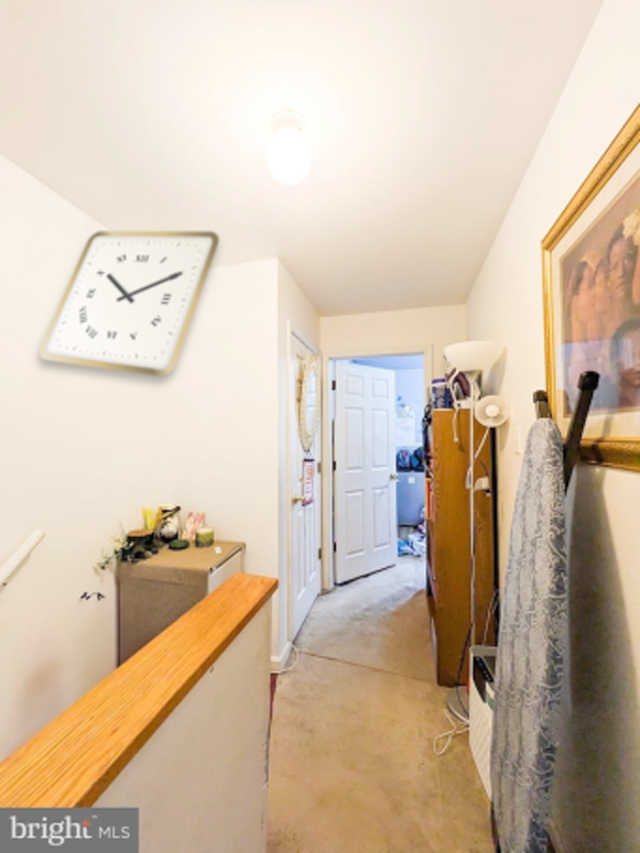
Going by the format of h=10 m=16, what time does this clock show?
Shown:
h=10 m=10
